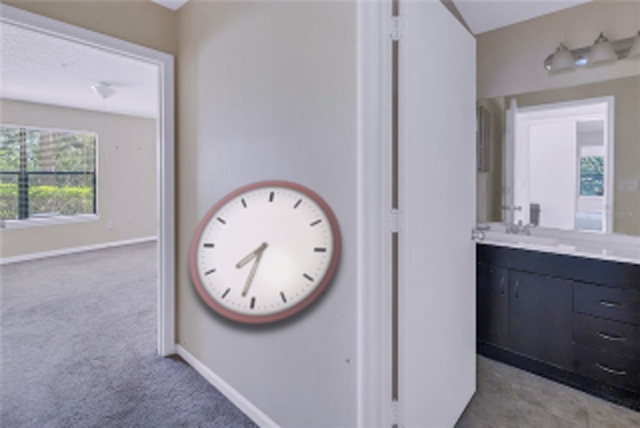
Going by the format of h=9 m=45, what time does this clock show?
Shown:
h=7 m=32
